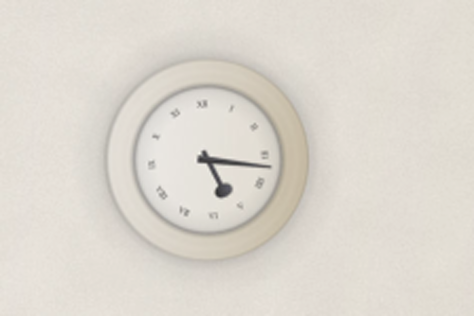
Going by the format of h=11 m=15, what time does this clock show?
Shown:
h=5 m=17
